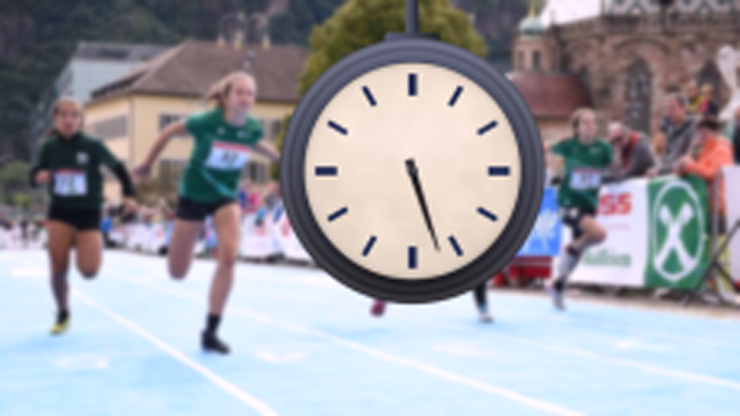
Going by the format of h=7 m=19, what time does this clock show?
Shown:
h=5 m=27
